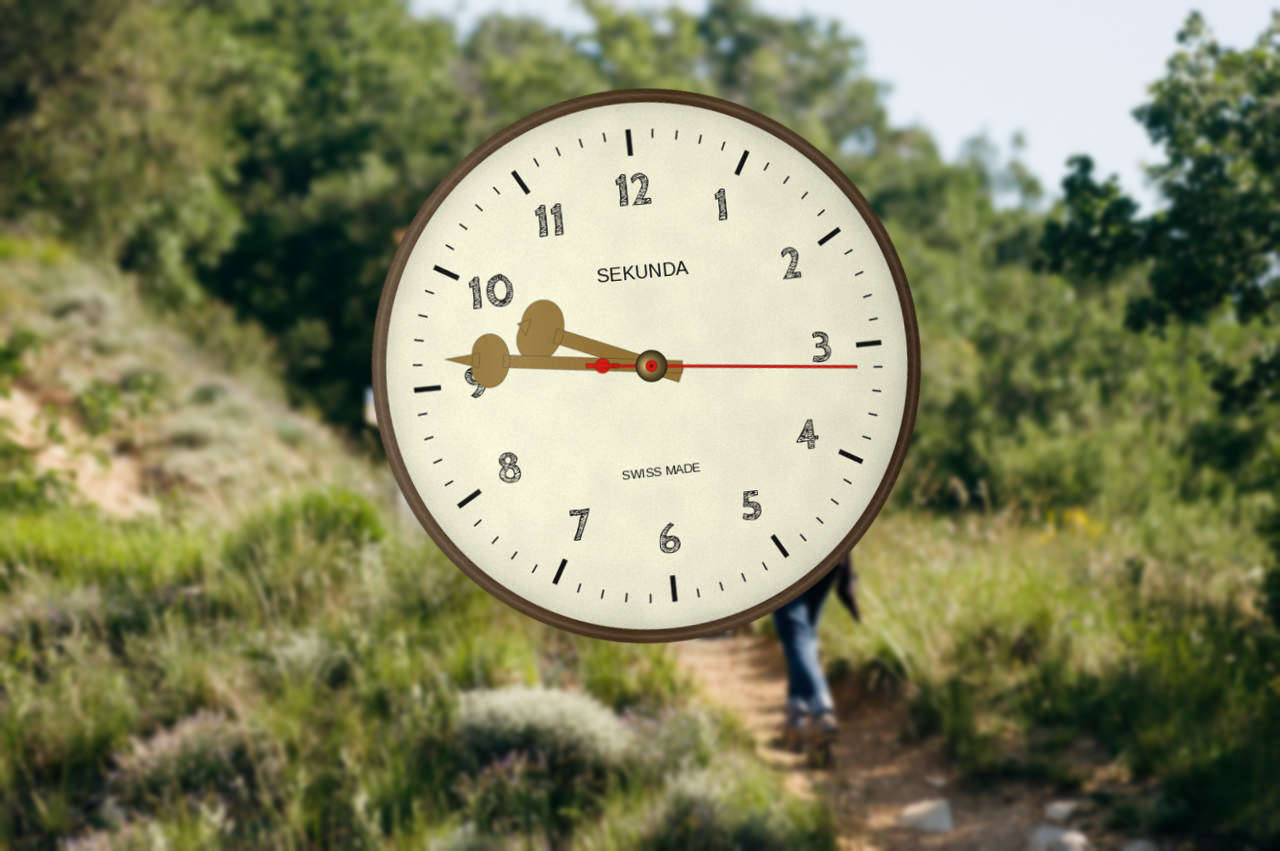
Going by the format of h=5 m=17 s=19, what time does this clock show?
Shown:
h=9 m=46 s=16
